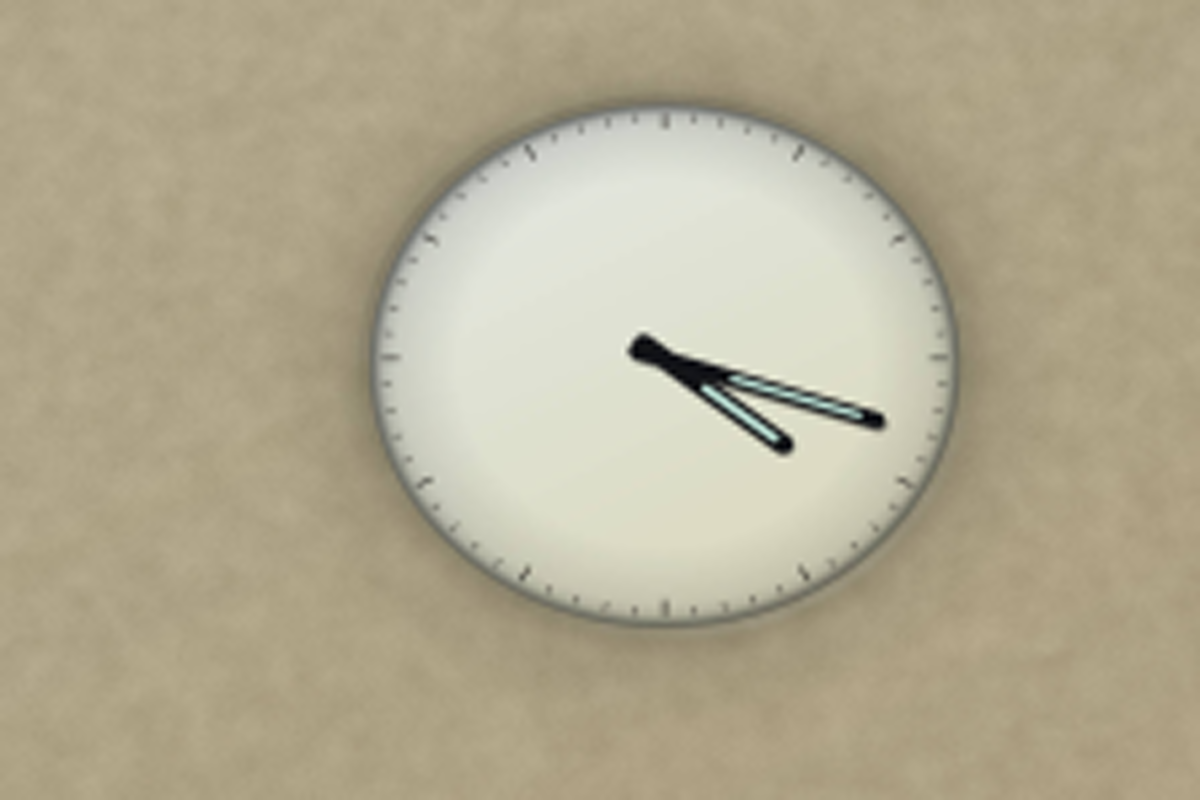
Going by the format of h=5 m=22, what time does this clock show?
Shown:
h=4 m=18
